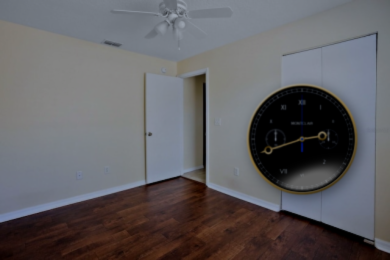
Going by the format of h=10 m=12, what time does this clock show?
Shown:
h=2 m=42
